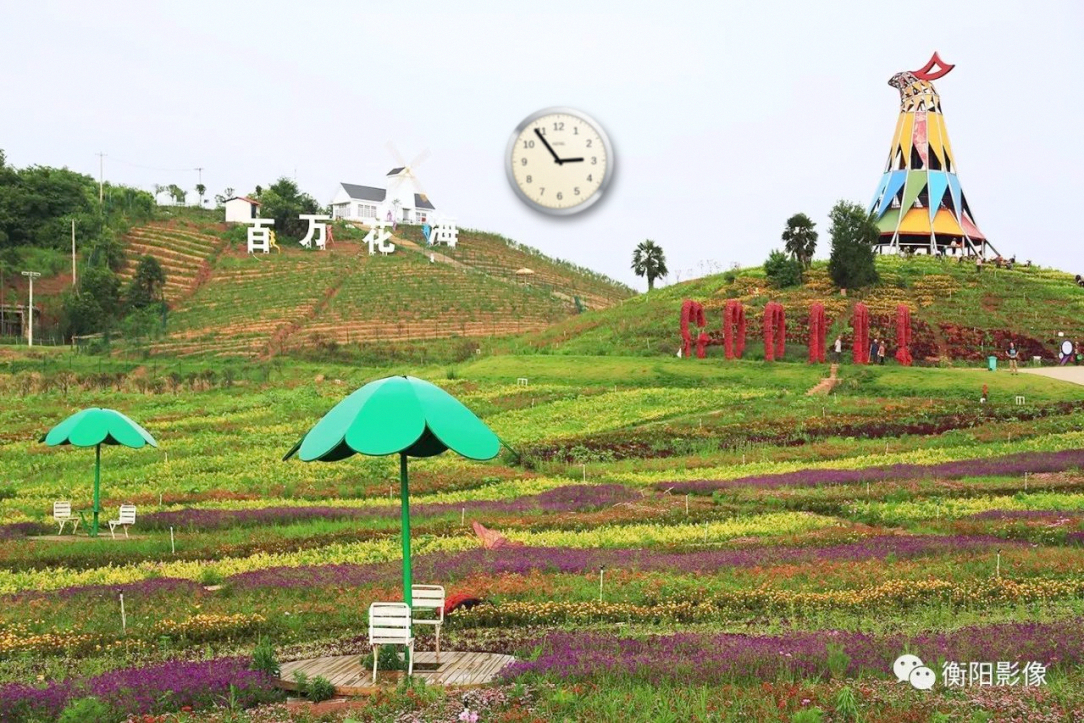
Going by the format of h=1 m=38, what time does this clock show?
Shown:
h=2 m=54
